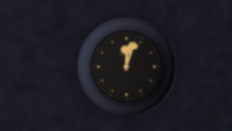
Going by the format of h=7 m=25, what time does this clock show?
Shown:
h=12 m=3
